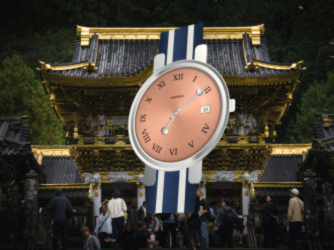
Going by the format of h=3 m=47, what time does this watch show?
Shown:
h=7 m=9
